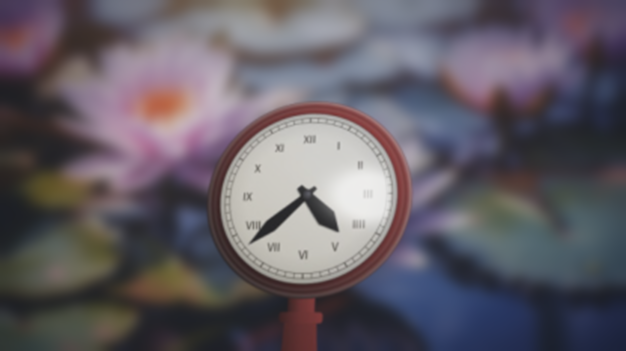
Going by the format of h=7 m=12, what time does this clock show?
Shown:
h=4 m=38
